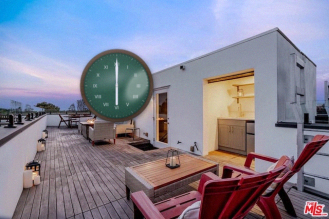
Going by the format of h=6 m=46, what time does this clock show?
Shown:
h=6 m=0
